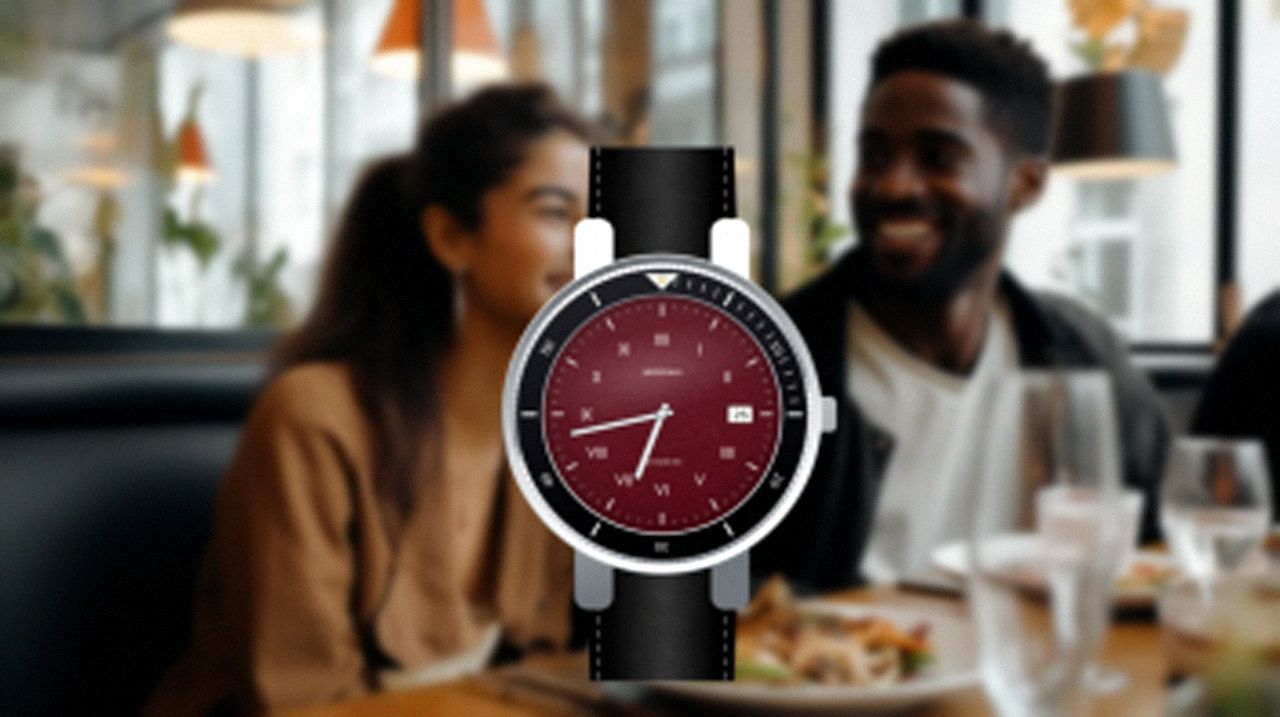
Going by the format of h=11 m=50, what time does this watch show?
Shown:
h=6 m=43
